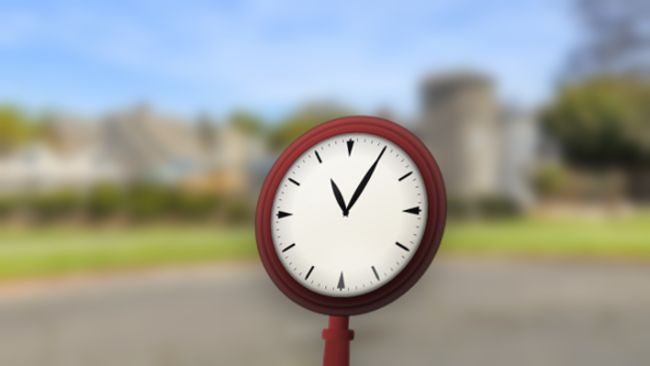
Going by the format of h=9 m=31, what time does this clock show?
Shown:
h=11 m=5
